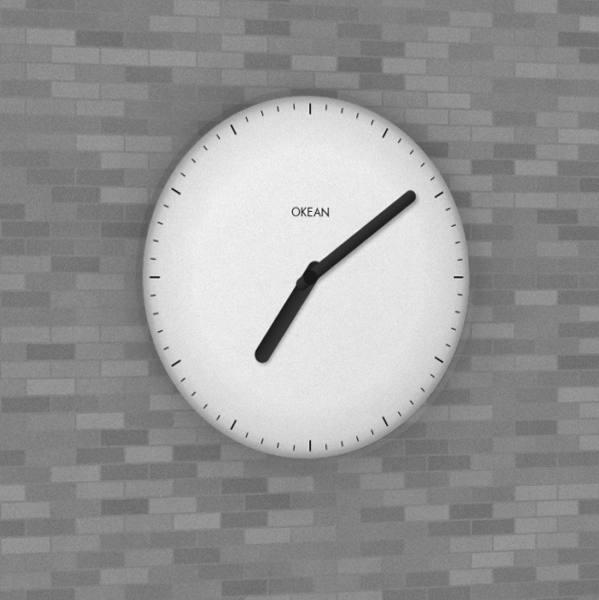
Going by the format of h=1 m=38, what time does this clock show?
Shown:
h=7 m=9
